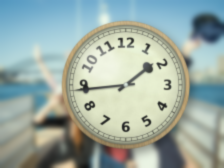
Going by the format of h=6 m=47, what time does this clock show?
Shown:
h=1 m=44
